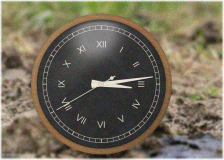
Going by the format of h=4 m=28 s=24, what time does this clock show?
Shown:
h=3 m=13 s=40
